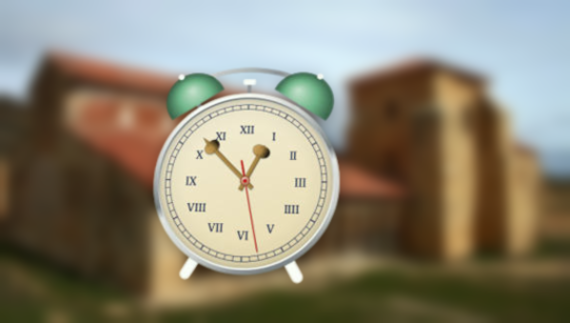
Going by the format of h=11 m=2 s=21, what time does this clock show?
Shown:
h=12 m=52 s=28
